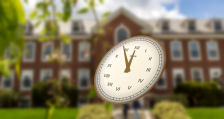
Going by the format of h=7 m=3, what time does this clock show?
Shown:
h=11 m=54
